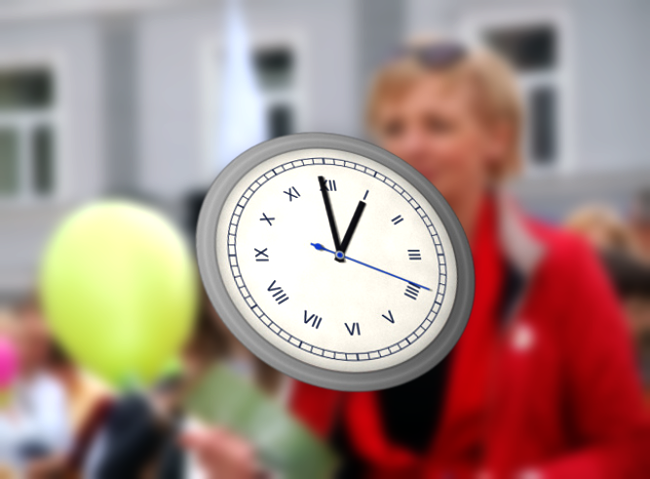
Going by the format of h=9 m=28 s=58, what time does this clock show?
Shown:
h=12 m=59 s=19
